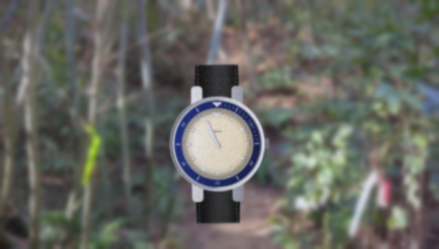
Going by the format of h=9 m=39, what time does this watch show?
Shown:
h=10 m=56
